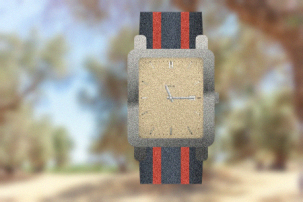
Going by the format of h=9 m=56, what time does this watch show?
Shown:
h=11 m=15
